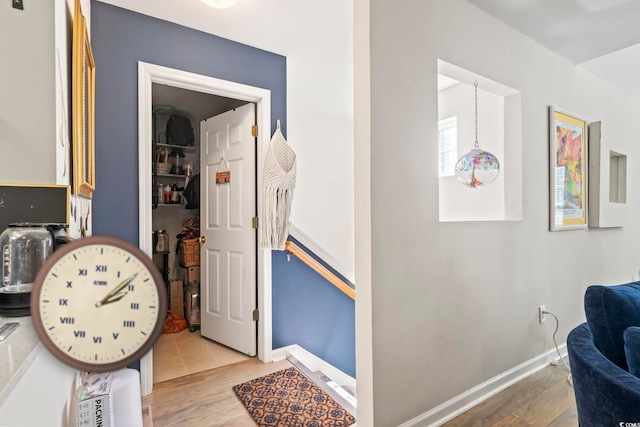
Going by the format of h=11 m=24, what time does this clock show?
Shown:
h=2 m=8
